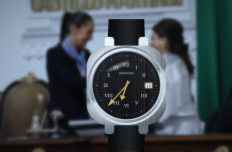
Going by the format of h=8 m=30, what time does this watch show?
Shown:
h=6 m=37
